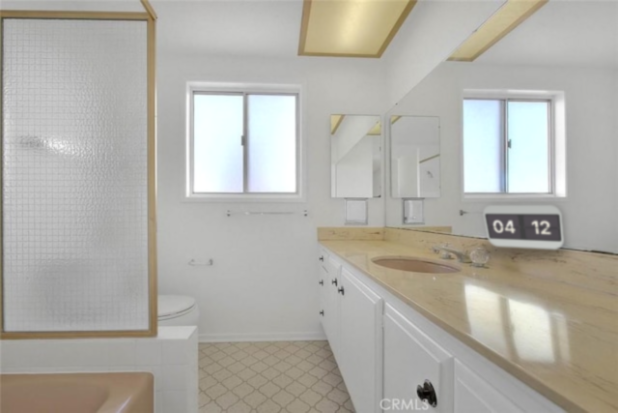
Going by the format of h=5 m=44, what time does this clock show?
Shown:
h=4 m=12
